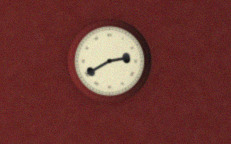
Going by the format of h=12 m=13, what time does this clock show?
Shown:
h=2 m=40
